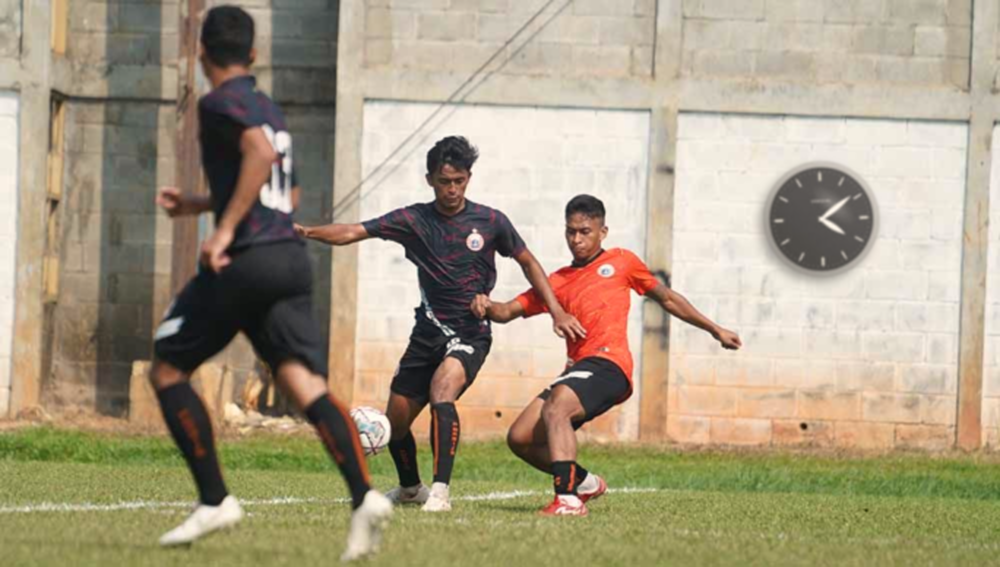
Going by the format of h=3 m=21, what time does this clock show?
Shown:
h=4 m=9
